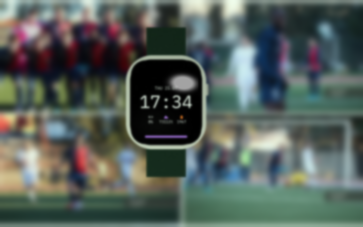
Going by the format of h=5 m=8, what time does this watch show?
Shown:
h=17 m=34
